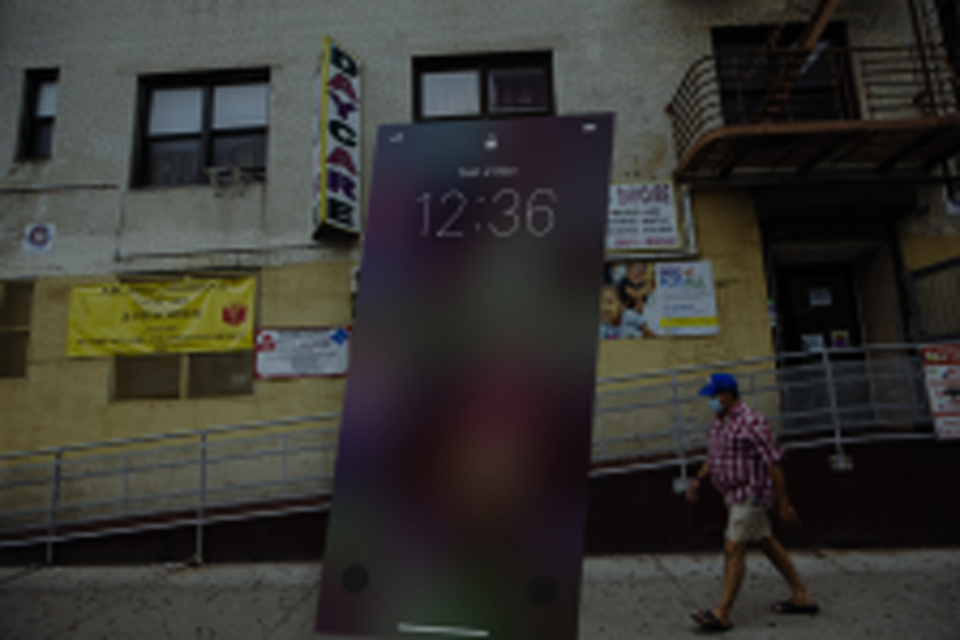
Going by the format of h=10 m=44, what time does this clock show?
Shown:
h=12 m=36
